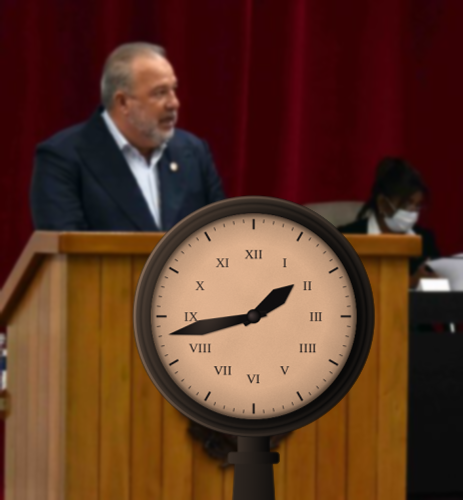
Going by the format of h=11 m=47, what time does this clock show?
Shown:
h=1 m=43
